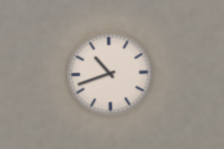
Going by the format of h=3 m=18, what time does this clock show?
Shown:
h=10 m=42
